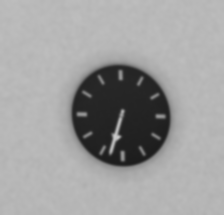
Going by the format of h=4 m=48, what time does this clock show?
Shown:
h=6 m=33
